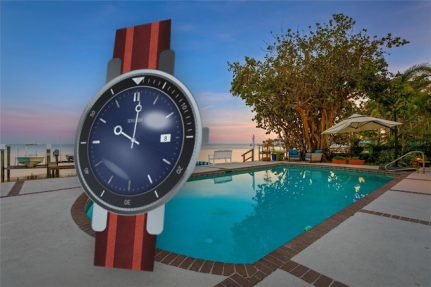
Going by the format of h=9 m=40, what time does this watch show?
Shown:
h=10 m=1
